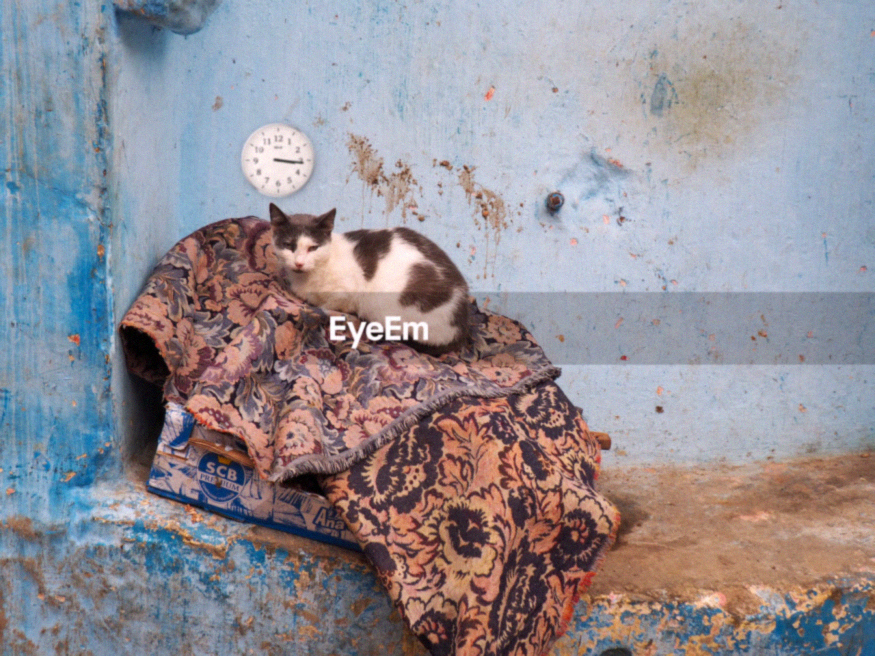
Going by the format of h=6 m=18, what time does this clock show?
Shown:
h=3 m=16
